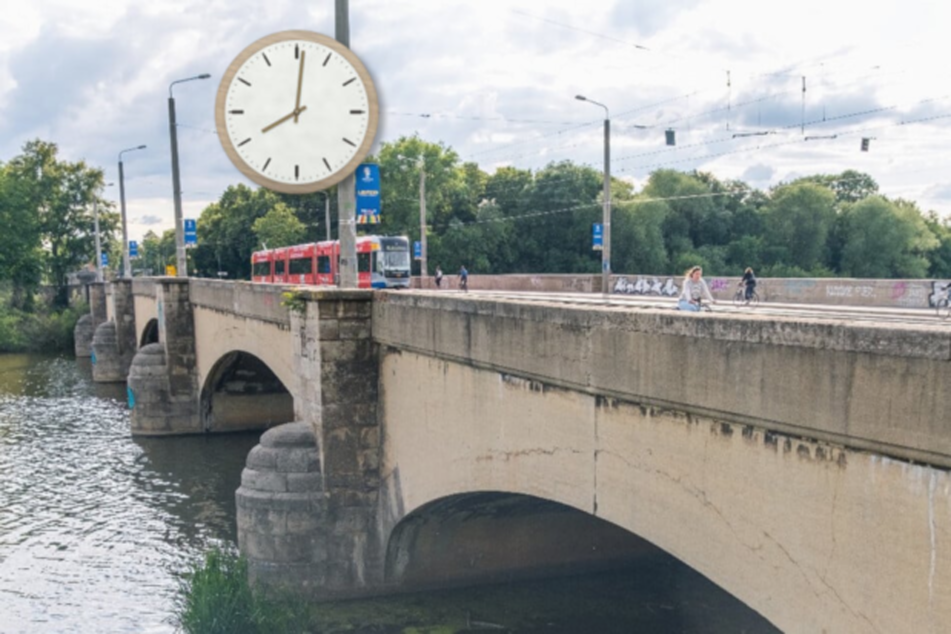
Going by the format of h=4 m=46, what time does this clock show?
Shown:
h=8 m=1
